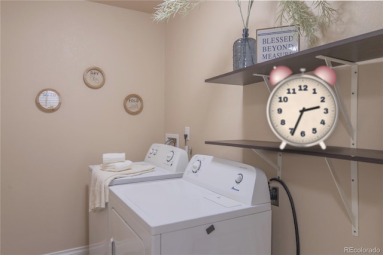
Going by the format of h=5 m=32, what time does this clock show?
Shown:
h=2 m=34
